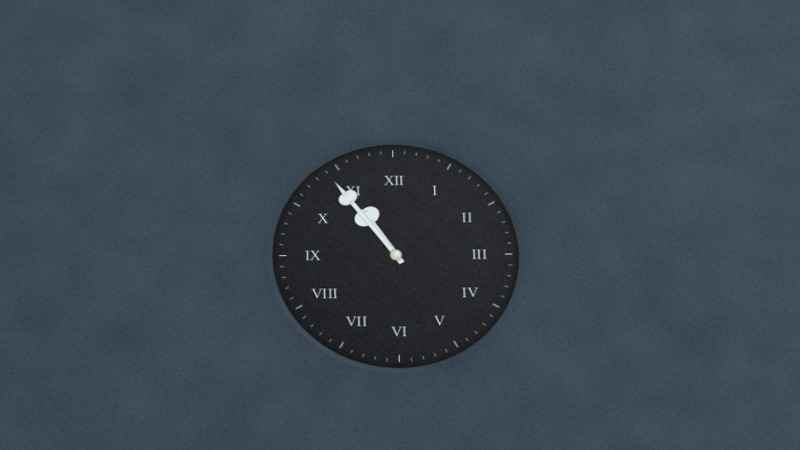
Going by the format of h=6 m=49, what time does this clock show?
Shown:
h=10 m=54
